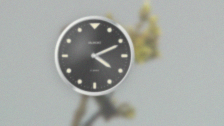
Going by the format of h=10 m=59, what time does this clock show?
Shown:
h=4 m=11
